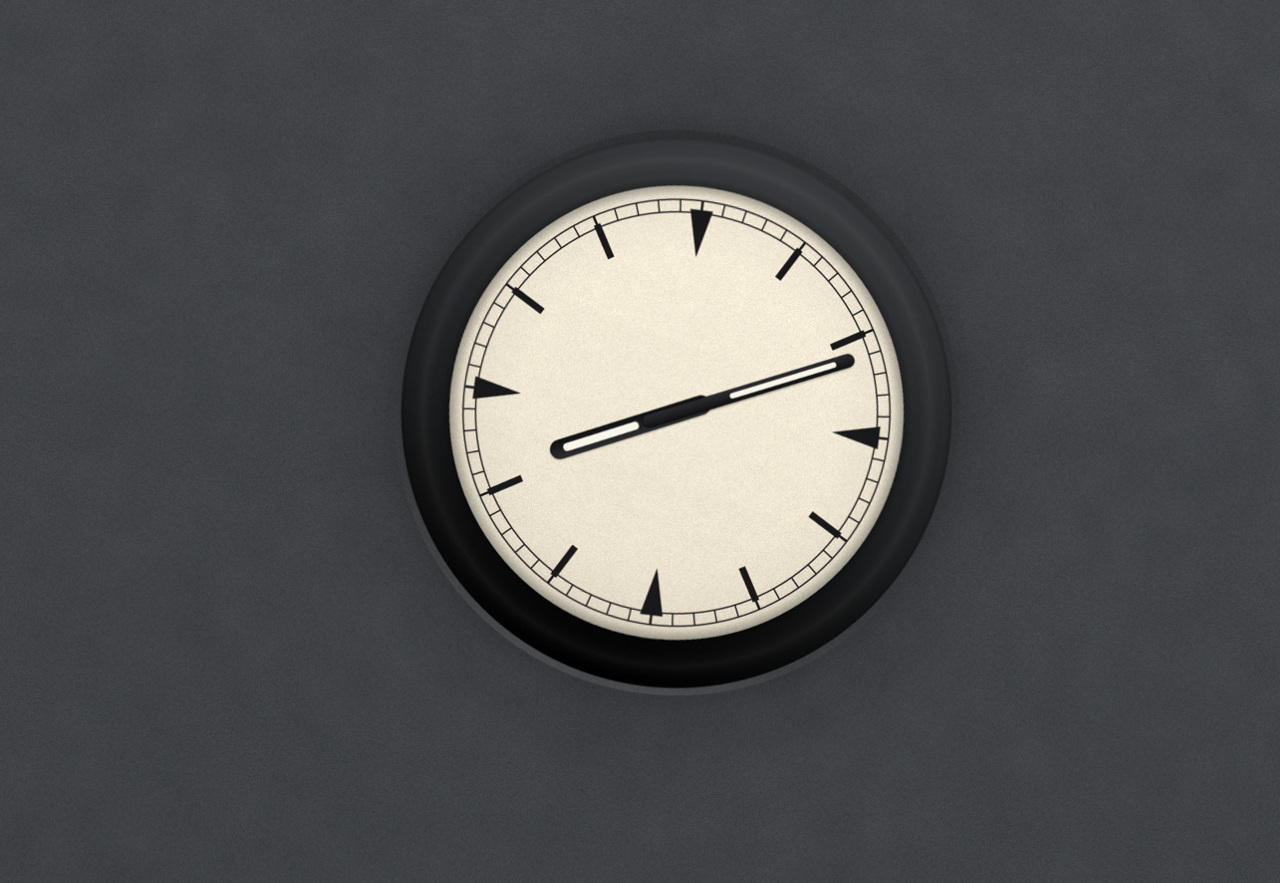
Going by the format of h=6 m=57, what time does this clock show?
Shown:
h=8 m=11
